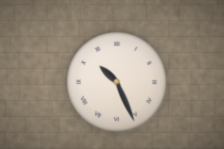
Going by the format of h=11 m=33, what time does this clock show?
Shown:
h=10 m=26
